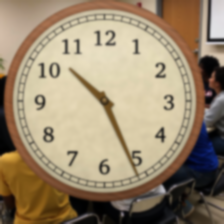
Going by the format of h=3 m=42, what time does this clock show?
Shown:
h=10 m=26
